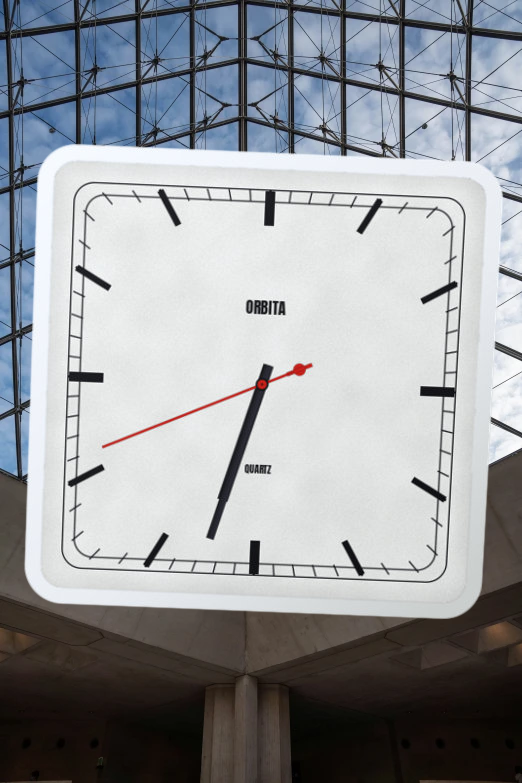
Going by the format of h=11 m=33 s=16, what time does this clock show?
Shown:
h=6 m=32 s=41
